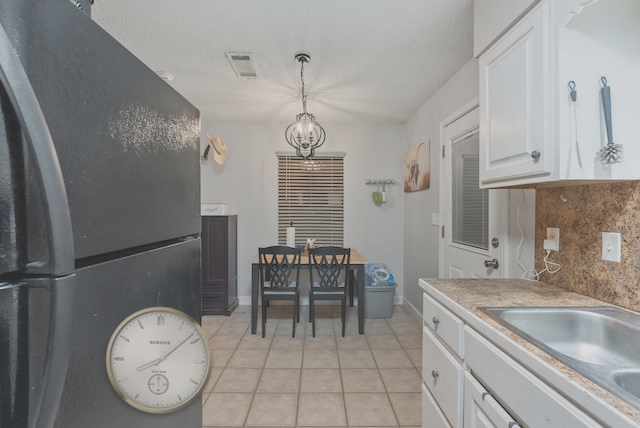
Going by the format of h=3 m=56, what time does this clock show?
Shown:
h=8 m=8
